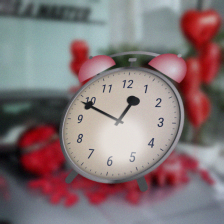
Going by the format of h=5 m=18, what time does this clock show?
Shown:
h=12 m=49
